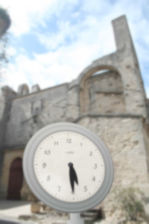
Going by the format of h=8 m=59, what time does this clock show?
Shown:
h=5 m=30
